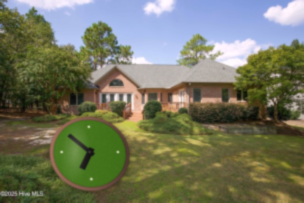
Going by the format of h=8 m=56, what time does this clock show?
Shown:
h=6 m=52
